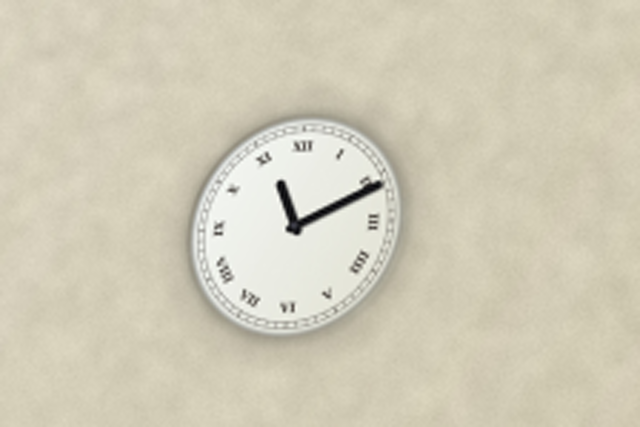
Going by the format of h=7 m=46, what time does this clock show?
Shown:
h=11 m=11
